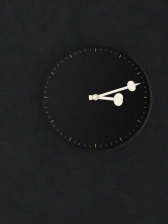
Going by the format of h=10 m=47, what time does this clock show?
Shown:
h=3 m=12
